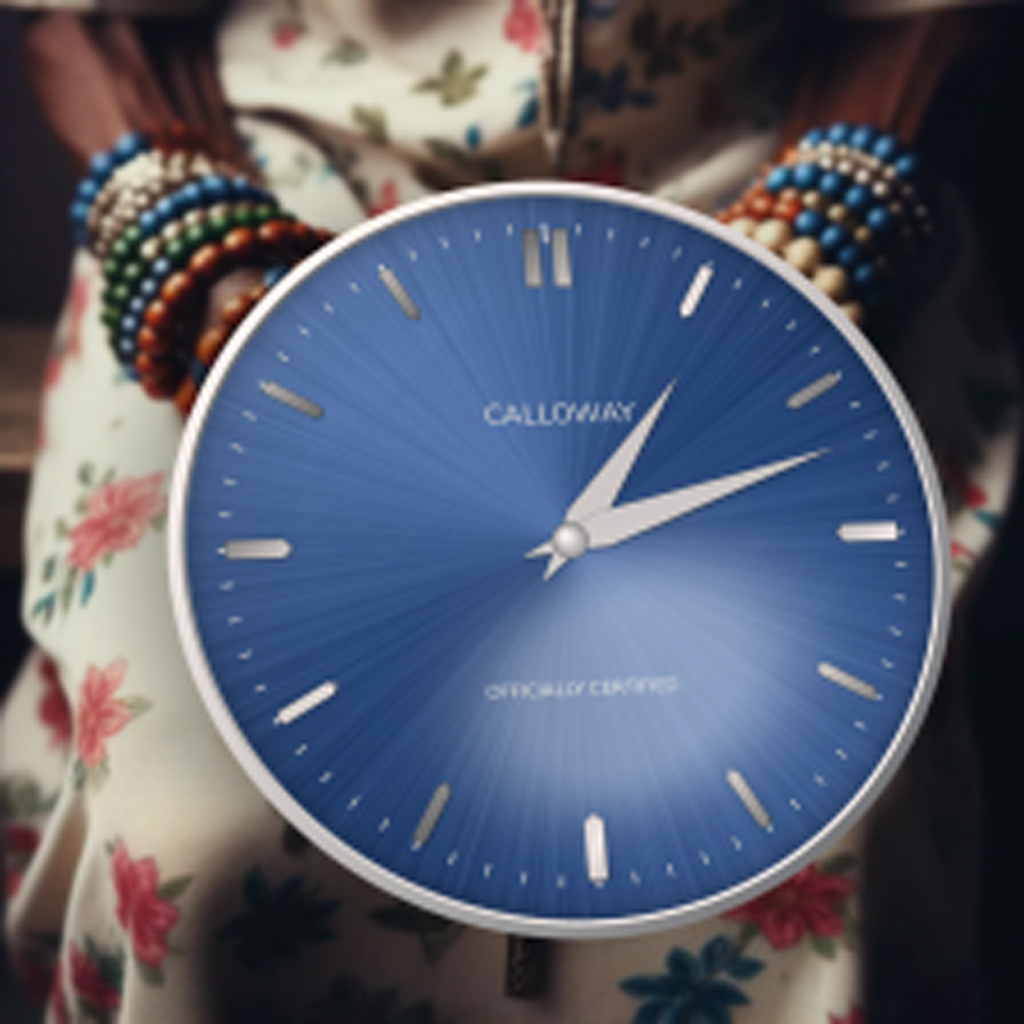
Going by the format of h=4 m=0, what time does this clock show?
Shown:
h=1 m=12
